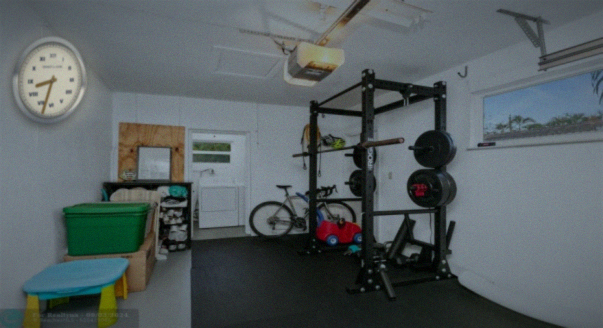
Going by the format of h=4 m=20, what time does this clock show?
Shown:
h=8 m=33
